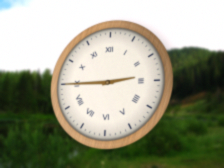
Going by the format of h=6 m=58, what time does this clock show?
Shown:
h=2 m=45
